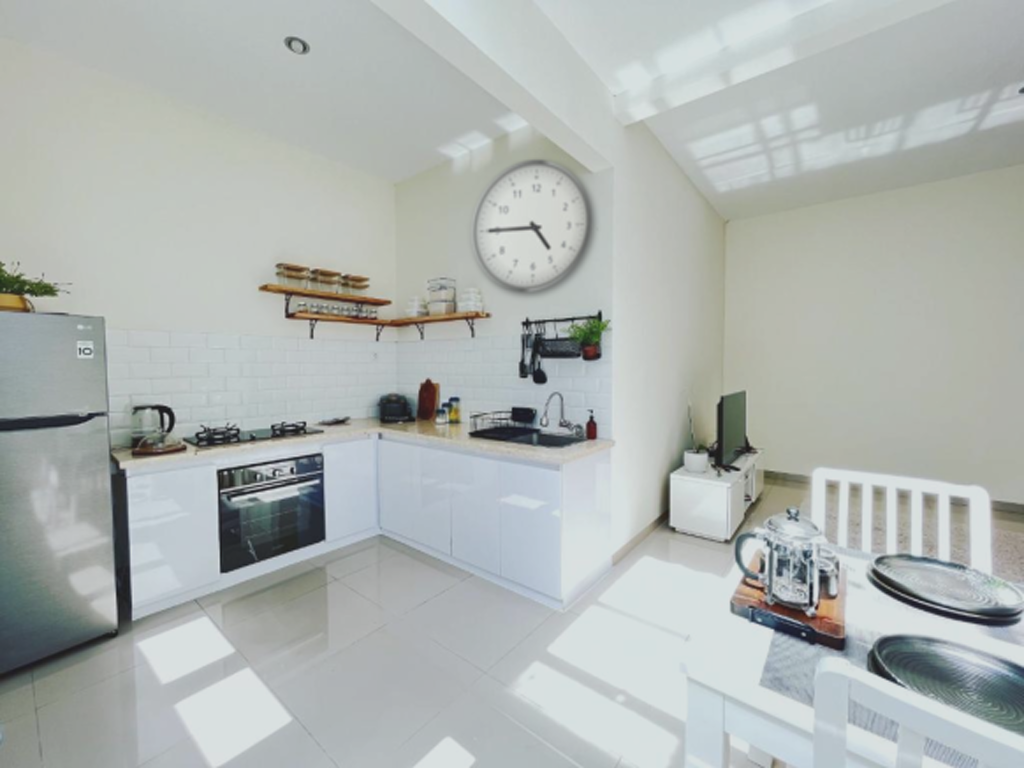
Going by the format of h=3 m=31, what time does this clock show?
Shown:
h=4 m=45
